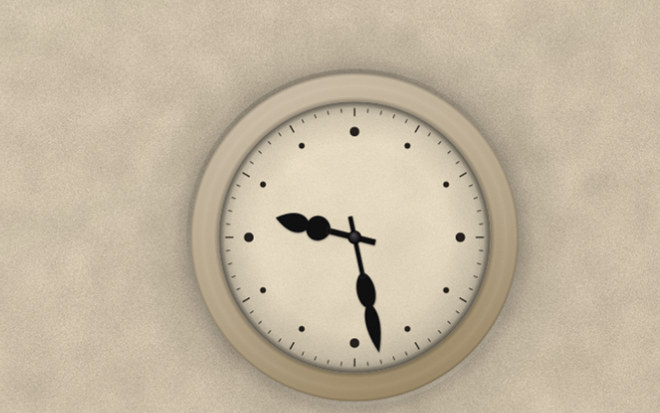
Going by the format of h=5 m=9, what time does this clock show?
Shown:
h=9 m=28
